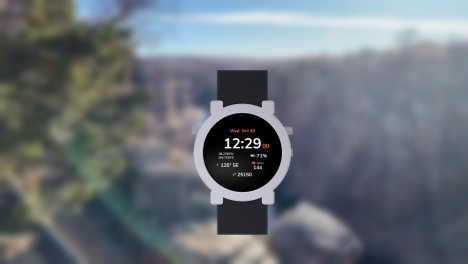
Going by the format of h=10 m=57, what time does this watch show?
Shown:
h=12 m=29
